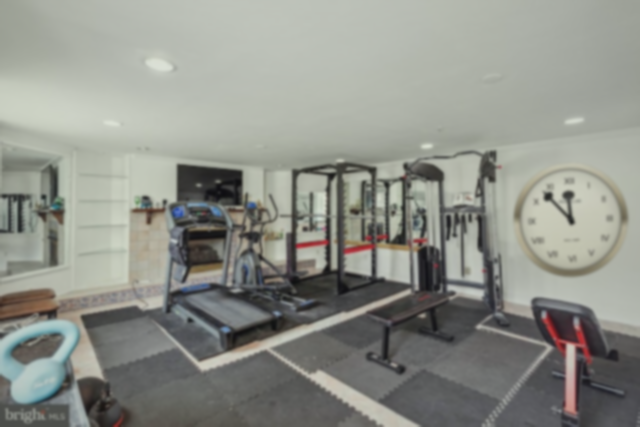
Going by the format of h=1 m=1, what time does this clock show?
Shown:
h=11 m=53
